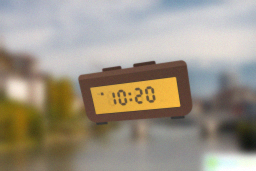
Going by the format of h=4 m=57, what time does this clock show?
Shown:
h=10 m=20
